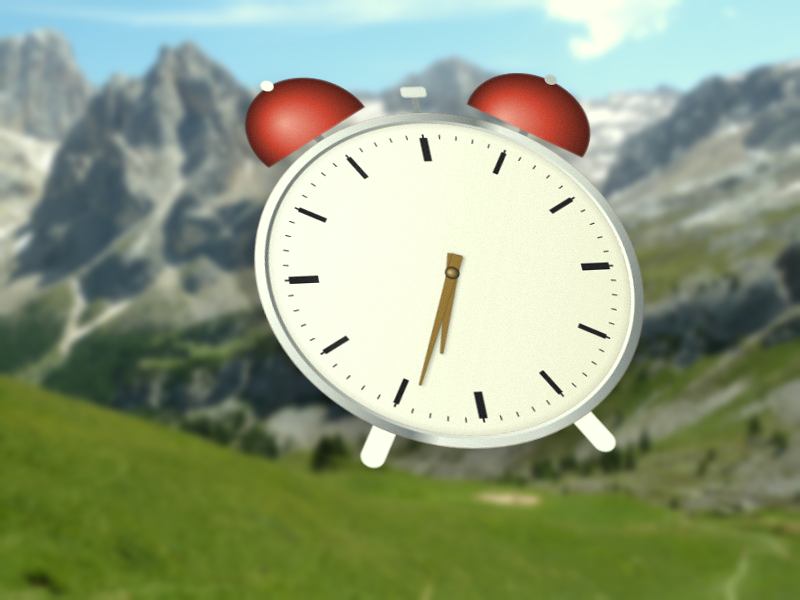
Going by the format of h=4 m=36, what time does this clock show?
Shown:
h=6 m=34
